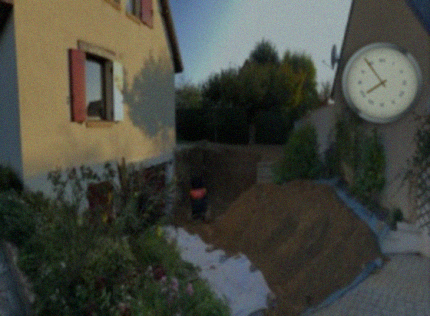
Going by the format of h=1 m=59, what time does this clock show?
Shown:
h=7 m=54
